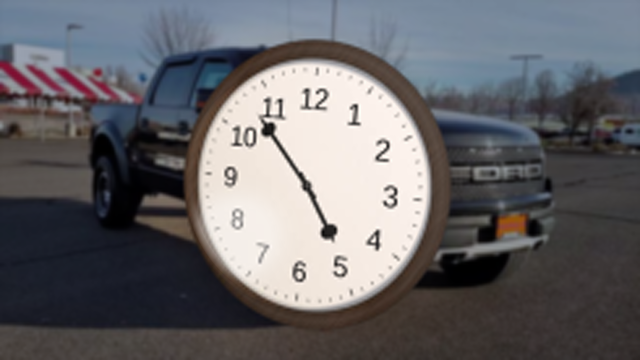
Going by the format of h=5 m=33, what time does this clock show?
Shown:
h=4 m=53
